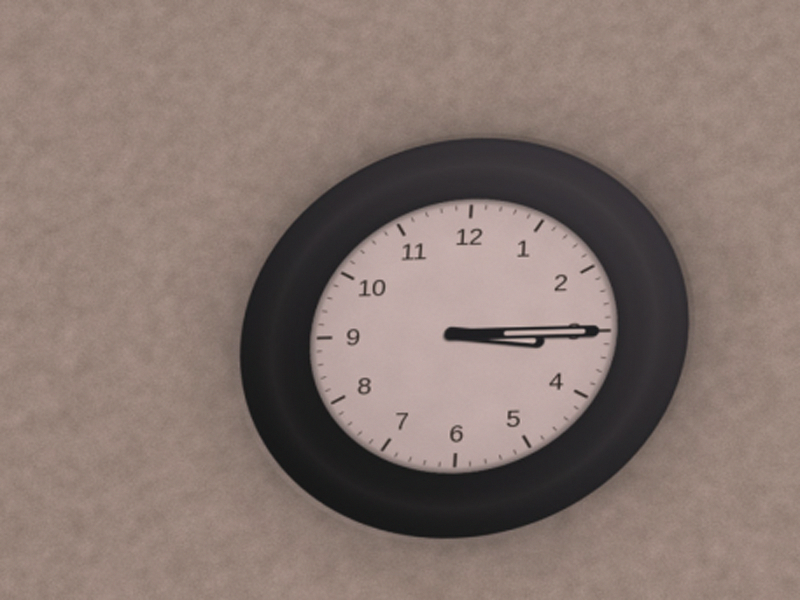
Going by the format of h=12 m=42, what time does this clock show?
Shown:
h=3 m=15
